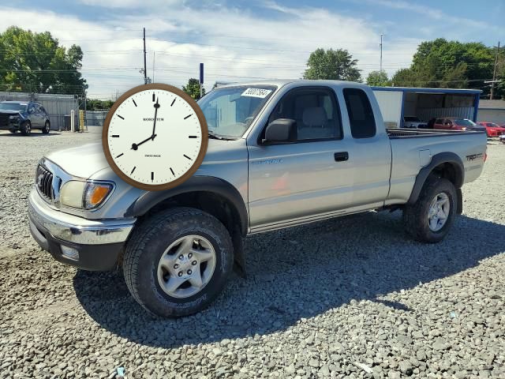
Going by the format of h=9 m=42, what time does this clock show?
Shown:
h=8 m=1
